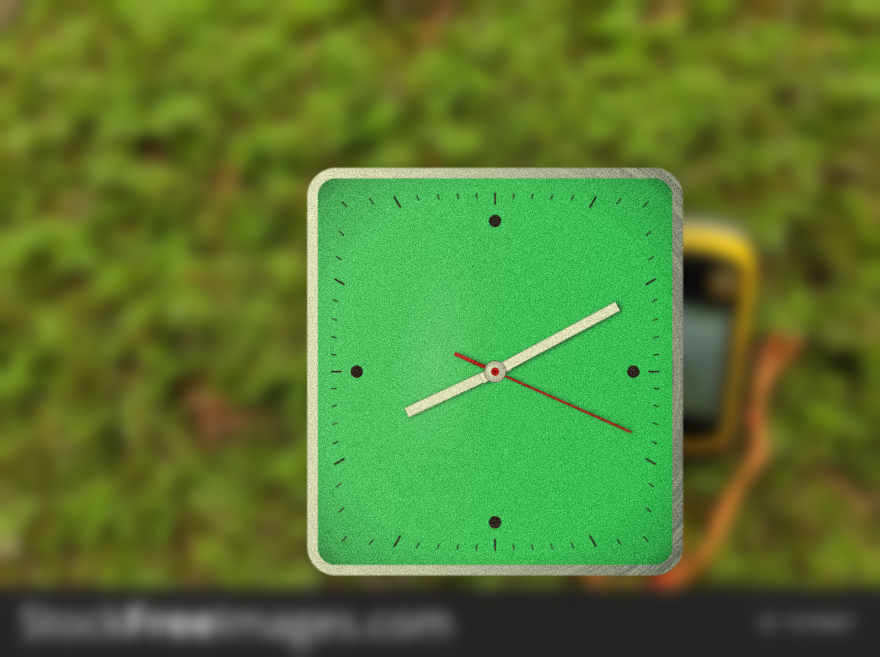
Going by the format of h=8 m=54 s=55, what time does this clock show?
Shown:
h=8 m=10 s=19
